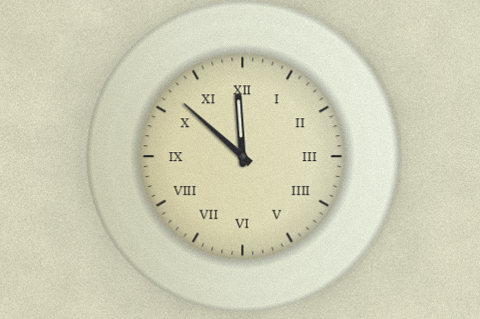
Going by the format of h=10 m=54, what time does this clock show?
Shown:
h=11 m=52
